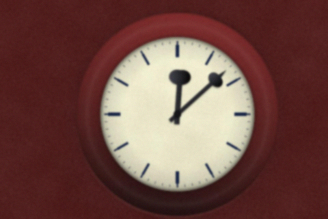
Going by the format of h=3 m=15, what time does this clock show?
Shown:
h=12 m=8
